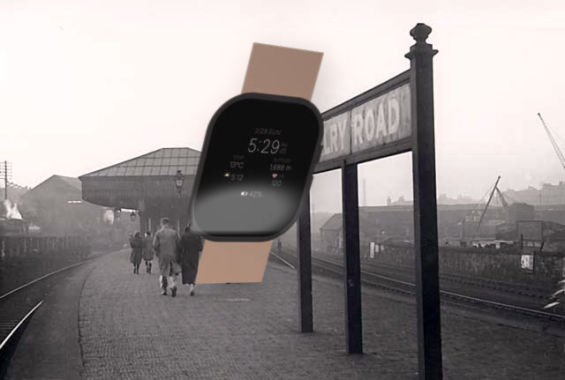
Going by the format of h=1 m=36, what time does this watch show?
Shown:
h=5 m=29
